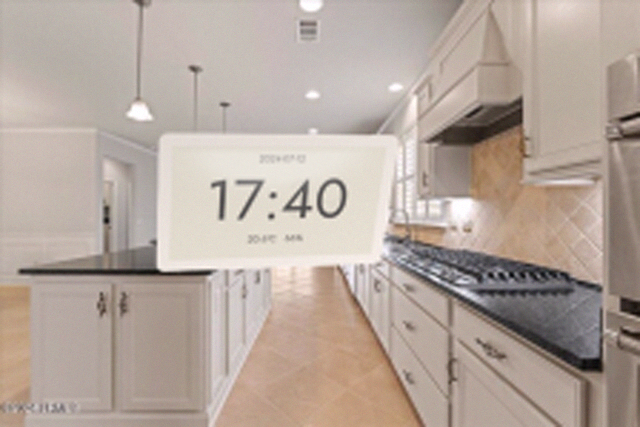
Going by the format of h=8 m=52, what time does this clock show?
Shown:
h=17 m=40
